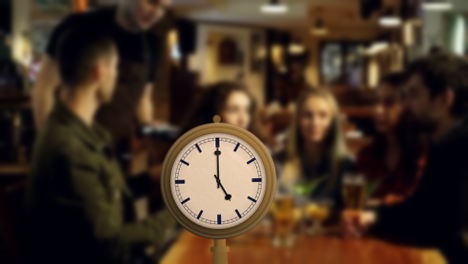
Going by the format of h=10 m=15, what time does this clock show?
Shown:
h=5 m=0
